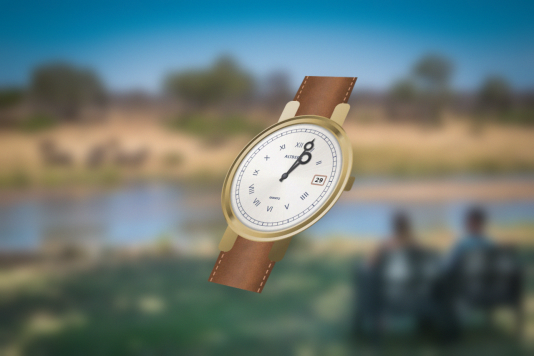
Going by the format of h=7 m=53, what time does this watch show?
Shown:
h=1 m=3
